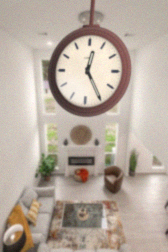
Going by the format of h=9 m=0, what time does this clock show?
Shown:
h=12 m=25
